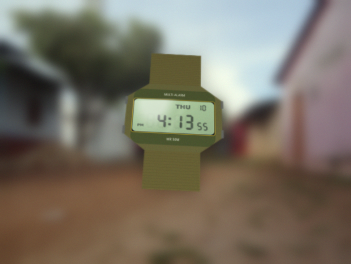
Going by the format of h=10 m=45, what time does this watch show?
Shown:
h=4 m=13
